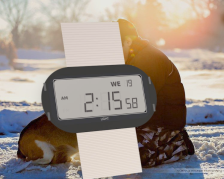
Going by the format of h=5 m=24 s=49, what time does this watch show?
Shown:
h=2 m=15 s=58
